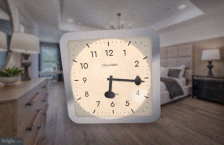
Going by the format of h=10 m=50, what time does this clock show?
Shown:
h=6 m=16
